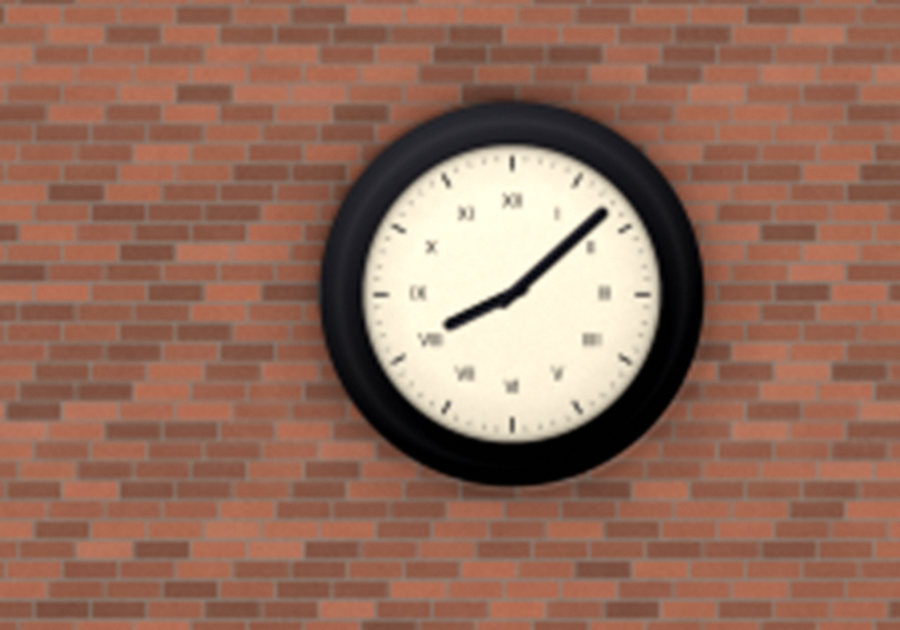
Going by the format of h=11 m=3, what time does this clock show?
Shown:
h=8 m=8
